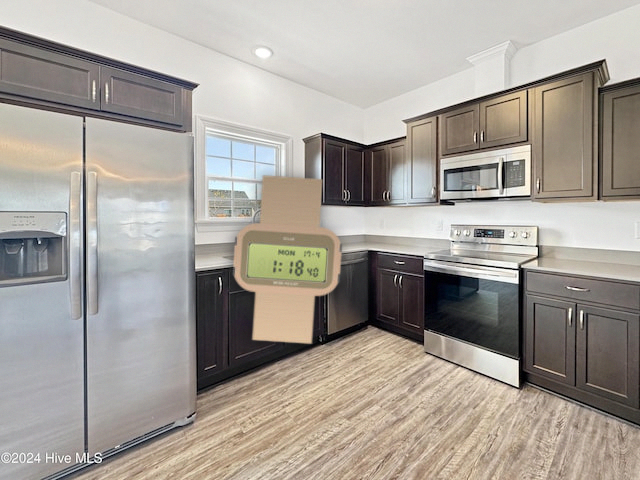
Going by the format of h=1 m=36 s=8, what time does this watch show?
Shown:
h=1 m=18 s=40
